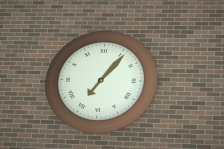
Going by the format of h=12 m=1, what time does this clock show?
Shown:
h=7 m=6
